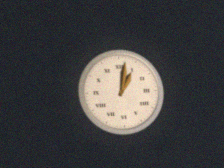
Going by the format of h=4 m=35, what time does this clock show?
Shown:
h=1 m=2
